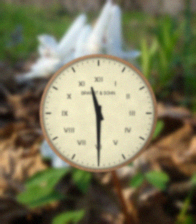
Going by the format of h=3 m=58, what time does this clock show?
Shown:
h=11 m=30
